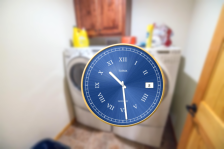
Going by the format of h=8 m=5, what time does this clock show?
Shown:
h=10 m=29
